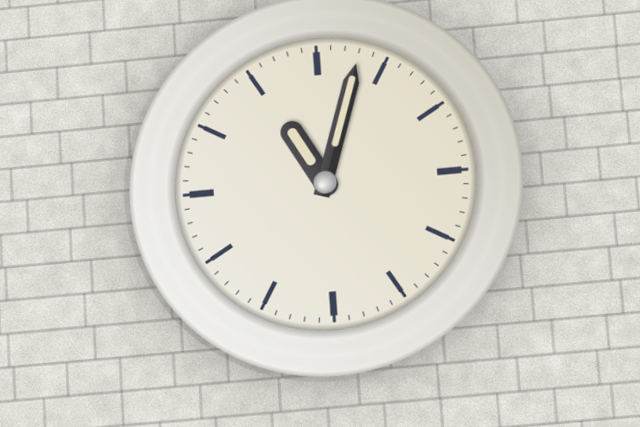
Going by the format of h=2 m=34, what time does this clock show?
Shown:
h=11 m=3
